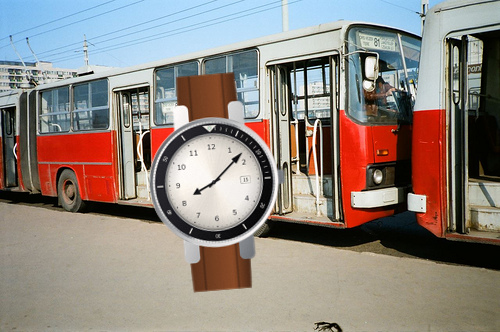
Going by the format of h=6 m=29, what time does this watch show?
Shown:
h=8 m=8
